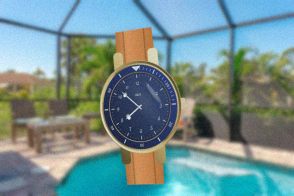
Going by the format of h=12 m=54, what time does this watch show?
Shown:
h=7 m=52
